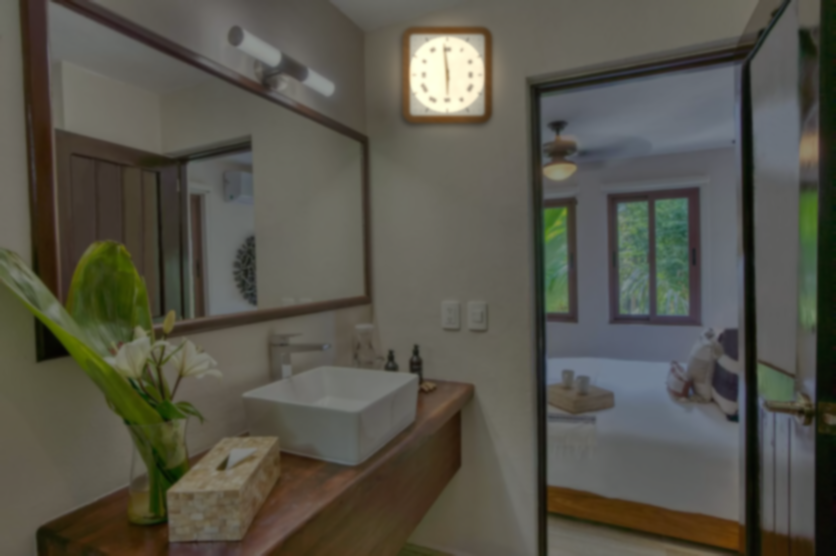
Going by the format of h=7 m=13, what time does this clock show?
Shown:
h=5 m=59
